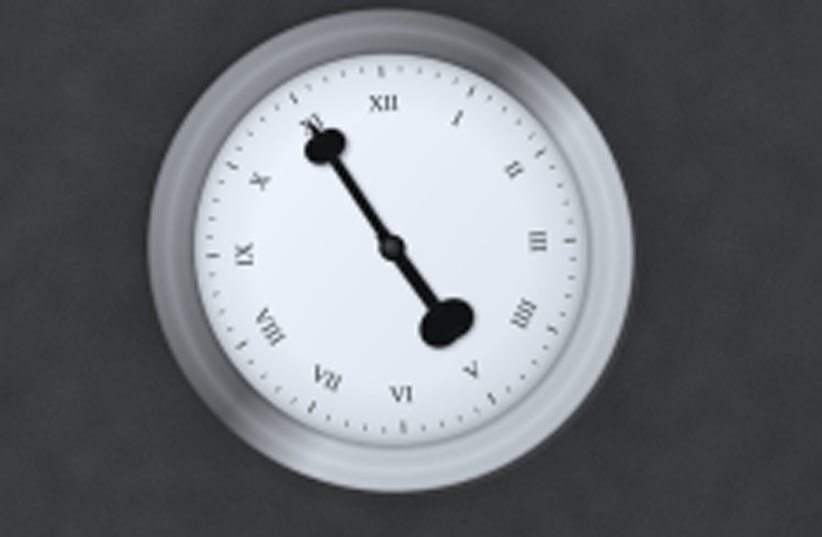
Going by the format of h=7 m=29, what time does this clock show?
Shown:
h=4 m=55
